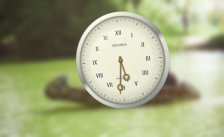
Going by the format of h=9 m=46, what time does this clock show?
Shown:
h=5 m=31
